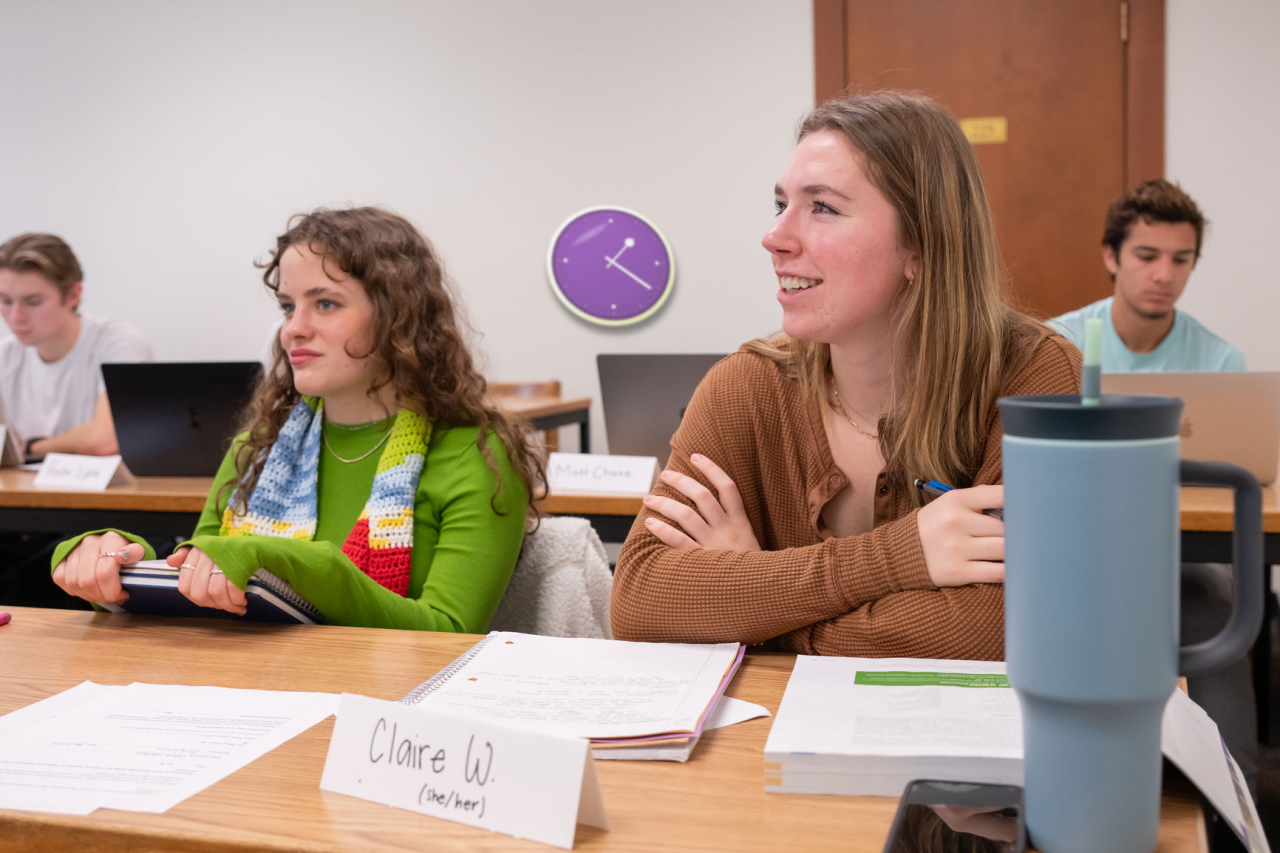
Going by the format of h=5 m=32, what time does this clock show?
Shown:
h=1 m=21
